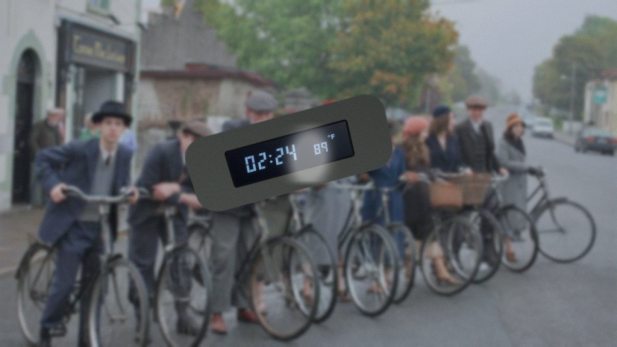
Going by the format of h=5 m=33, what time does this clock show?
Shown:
h=2 m=24
